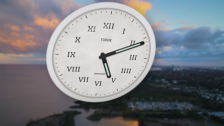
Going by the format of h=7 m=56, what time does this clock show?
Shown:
h=5 m=11
